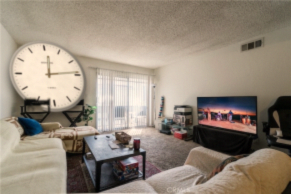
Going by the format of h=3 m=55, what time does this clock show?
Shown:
h=12 m=14
